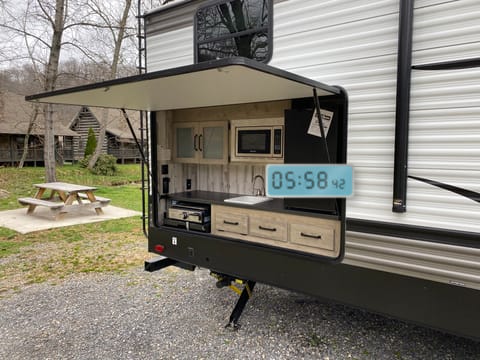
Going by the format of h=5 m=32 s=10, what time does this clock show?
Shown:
h=5 m=58 s=42
